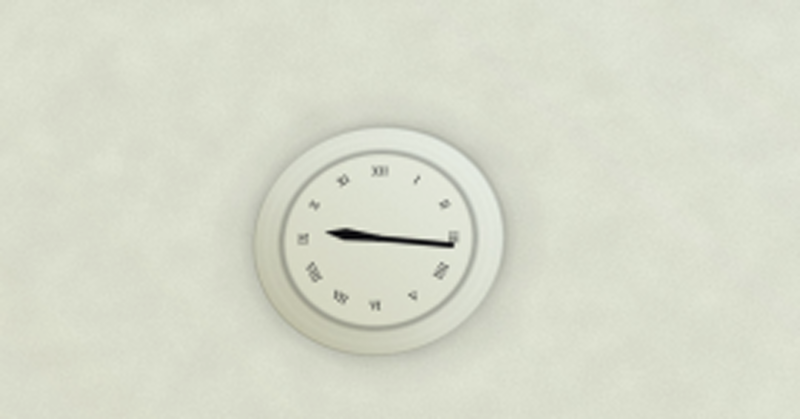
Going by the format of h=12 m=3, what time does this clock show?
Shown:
h=9 m=16
